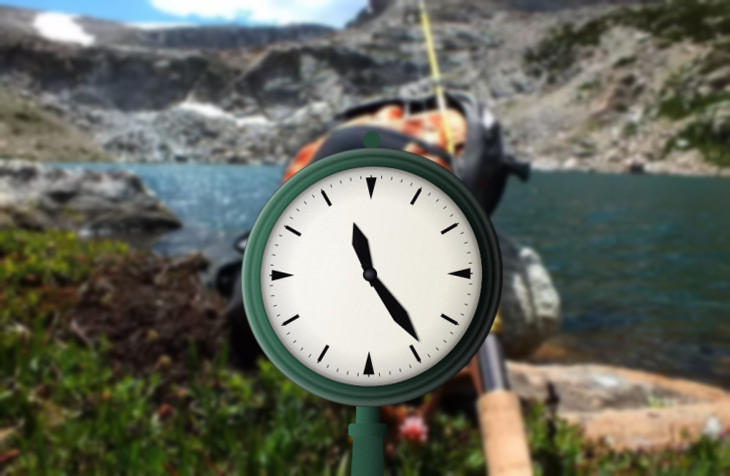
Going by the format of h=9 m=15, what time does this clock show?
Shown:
h=11 m=24
